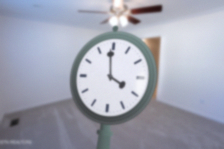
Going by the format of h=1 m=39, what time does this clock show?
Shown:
h=3 m=59
